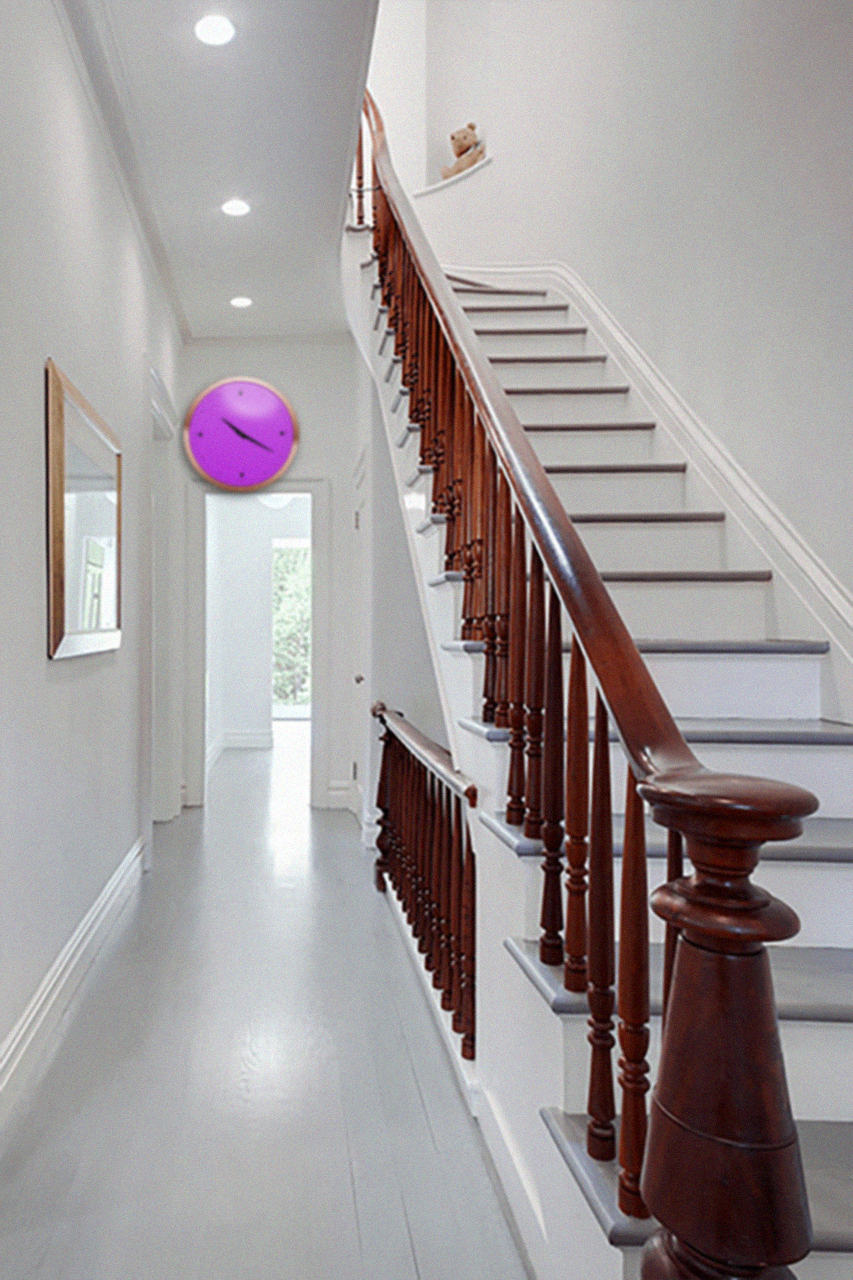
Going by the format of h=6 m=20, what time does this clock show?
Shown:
h=10 m=20
